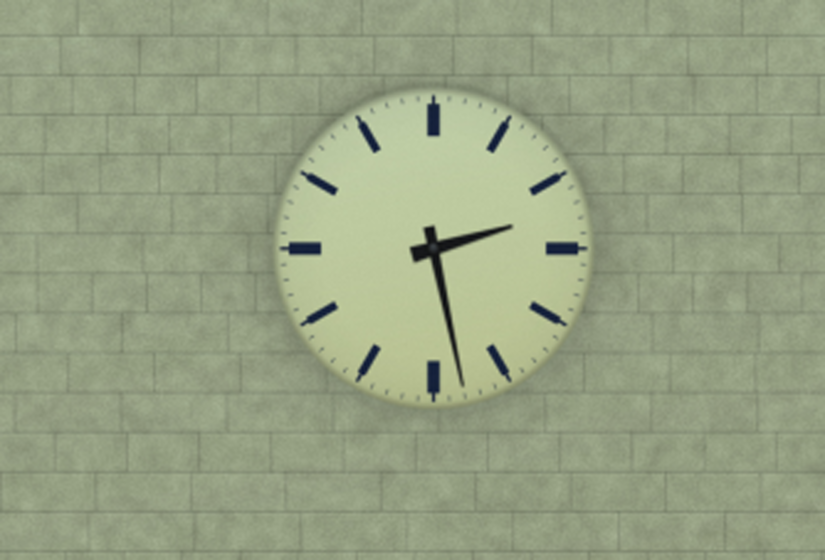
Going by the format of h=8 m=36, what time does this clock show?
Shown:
h=2 m=28
